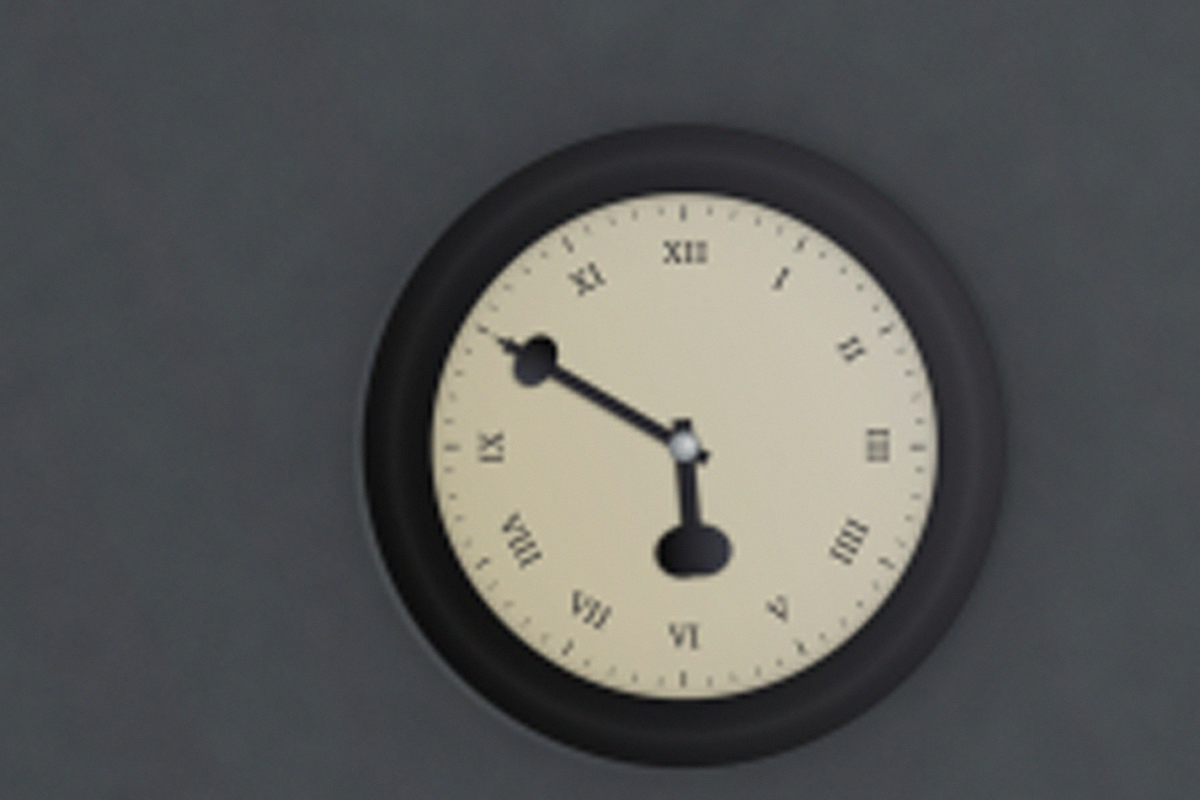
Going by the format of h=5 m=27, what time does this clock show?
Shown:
h=5 m=50
